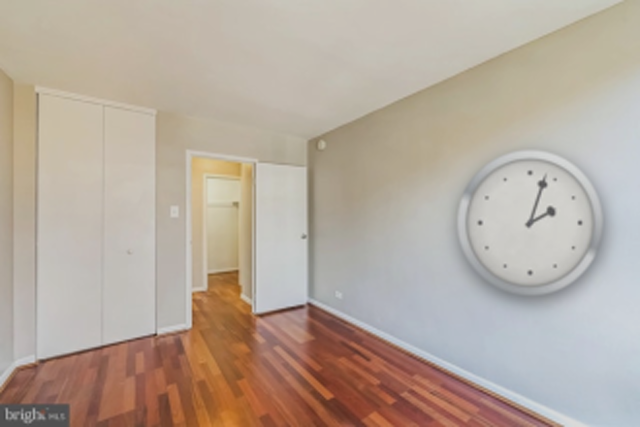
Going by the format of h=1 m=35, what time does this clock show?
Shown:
h=2 m=3
